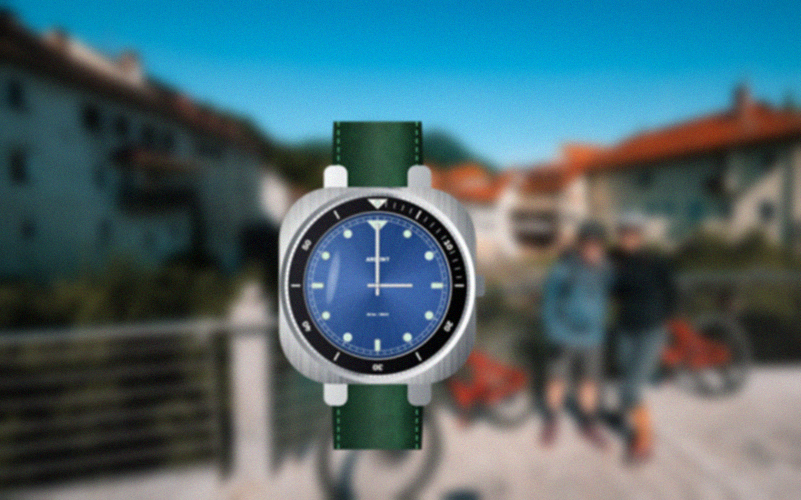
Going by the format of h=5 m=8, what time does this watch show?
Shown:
h=3 m=0
